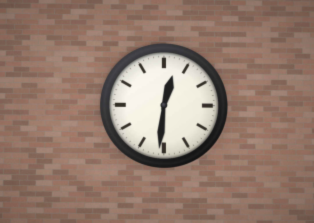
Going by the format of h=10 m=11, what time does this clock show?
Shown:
h=12 m=31
